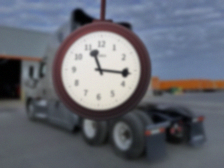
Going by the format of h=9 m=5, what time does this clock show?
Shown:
h=11 m=16
